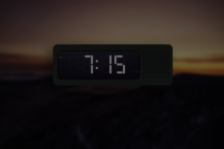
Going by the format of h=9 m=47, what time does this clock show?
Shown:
h=7 m=15
